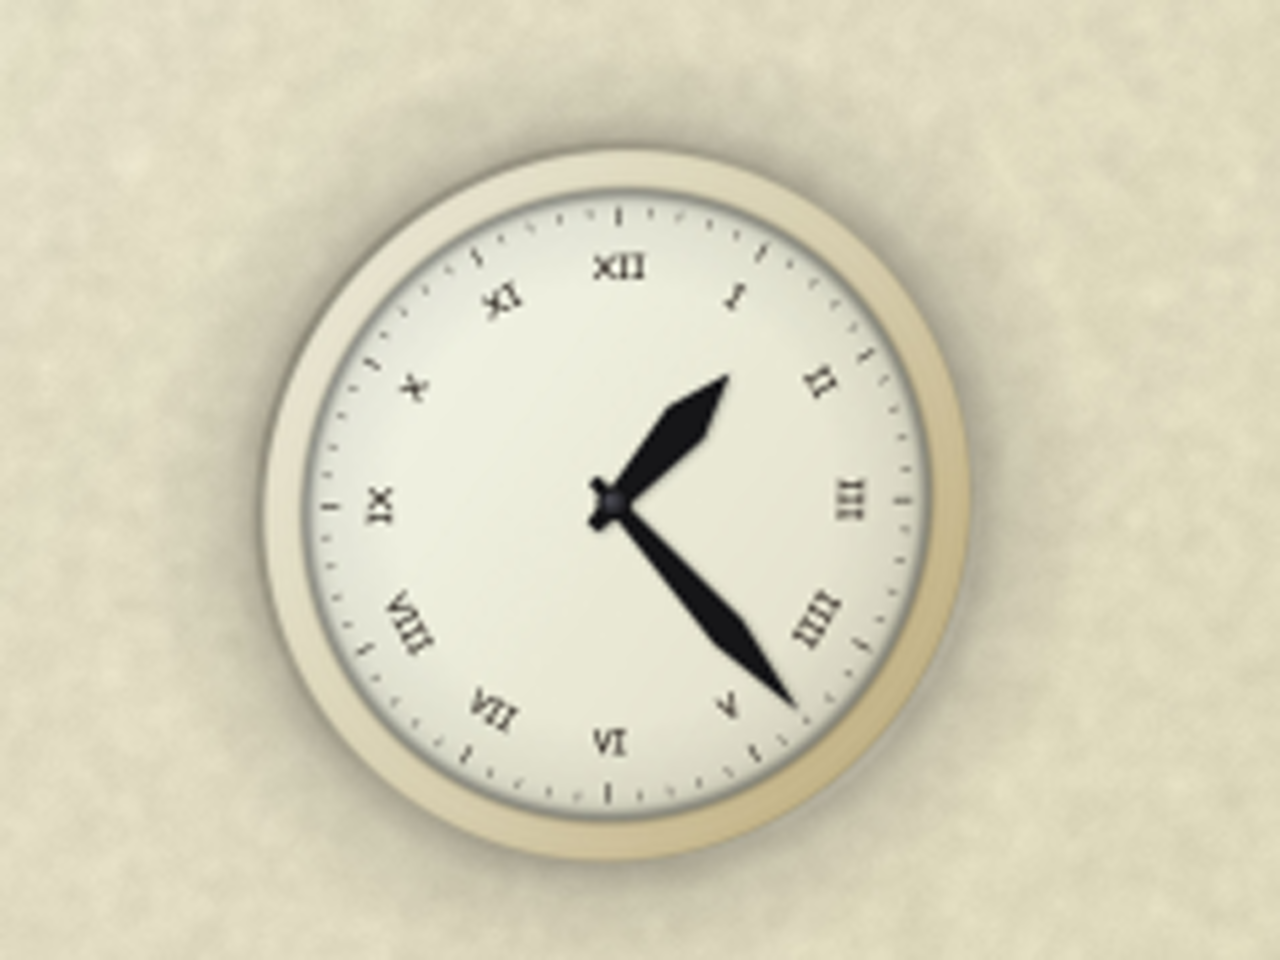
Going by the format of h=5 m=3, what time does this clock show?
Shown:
h=1 m=23
